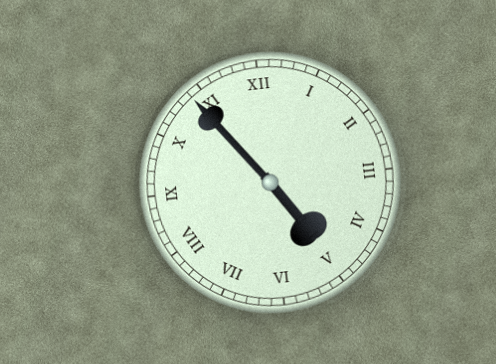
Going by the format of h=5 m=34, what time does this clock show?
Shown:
h=4 m=54
